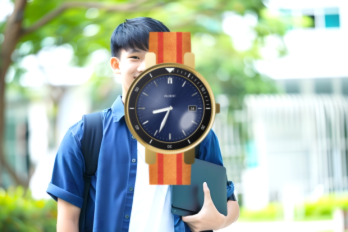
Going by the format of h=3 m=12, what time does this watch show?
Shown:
h=8 m=34
